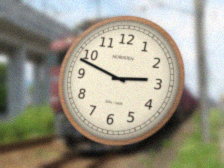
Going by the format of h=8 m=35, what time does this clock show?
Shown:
h=2 m=48
